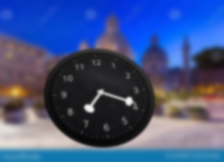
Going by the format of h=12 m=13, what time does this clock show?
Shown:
h=7 m=19
